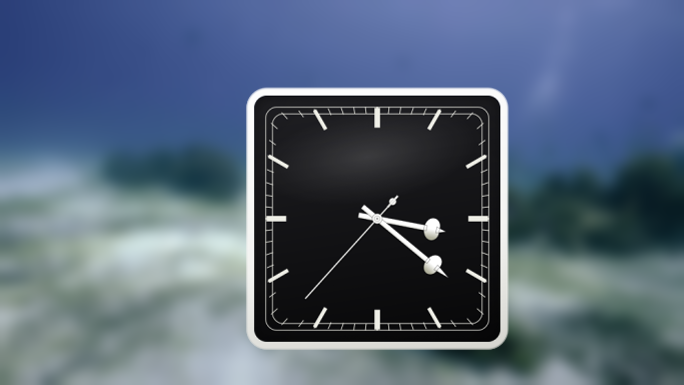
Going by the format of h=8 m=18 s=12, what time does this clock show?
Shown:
h=3 m=21 s=37
